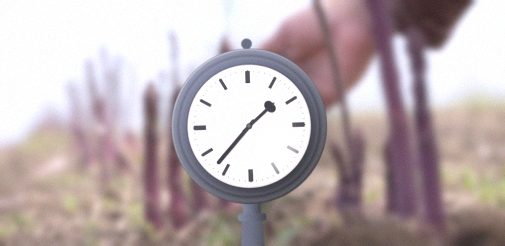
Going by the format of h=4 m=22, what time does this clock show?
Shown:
h=1 m=37
